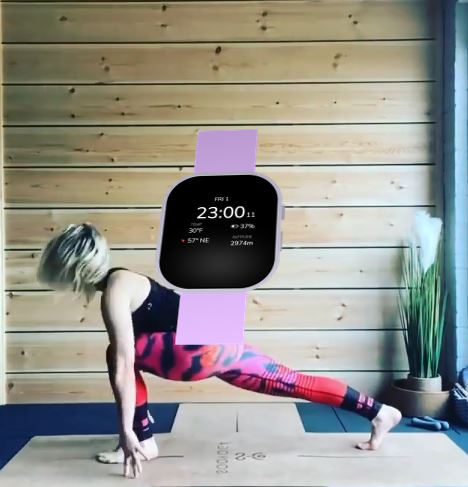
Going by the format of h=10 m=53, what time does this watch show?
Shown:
h=23 m=0
